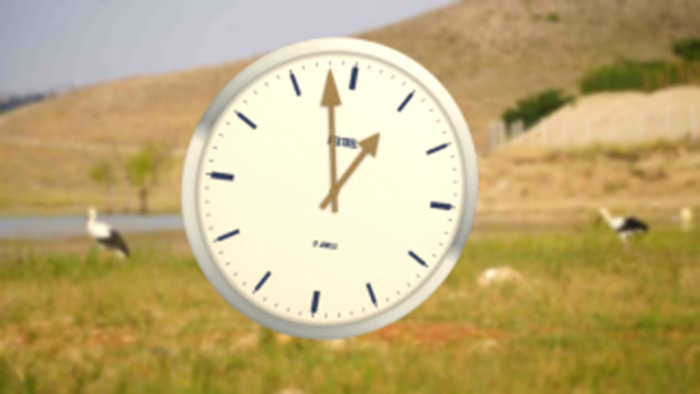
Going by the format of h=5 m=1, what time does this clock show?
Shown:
h=12 m=58
